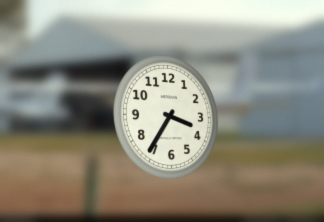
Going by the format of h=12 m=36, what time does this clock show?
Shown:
h=3 m=36
